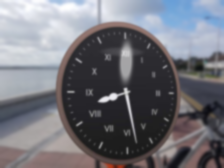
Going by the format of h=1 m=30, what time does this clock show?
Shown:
h=8 m=28
